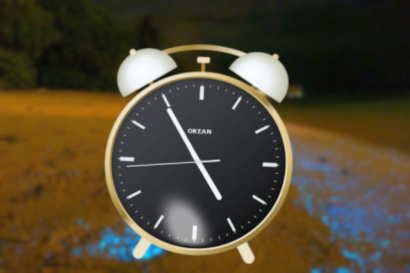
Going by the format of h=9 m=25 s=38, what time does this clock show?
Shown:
h=4 m=54 s=44
